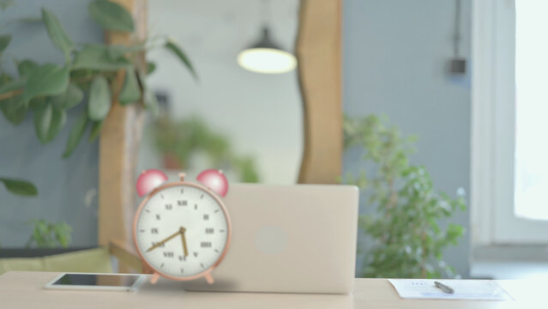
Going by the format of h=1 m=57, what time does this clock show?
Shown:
h=5 m=40
